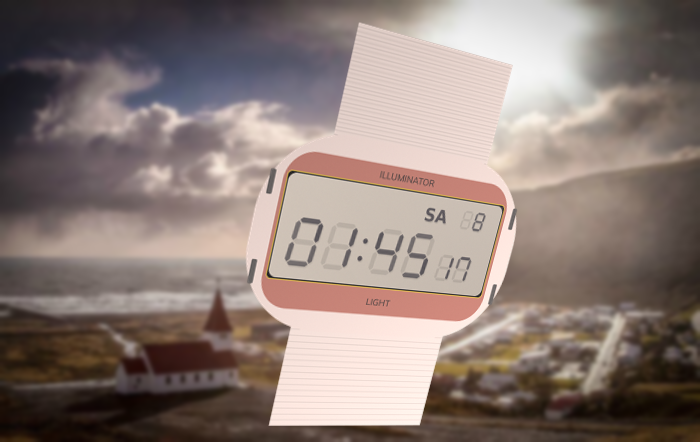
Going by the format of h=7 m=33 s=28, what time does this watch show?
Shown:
h=1 m=45 s=17
